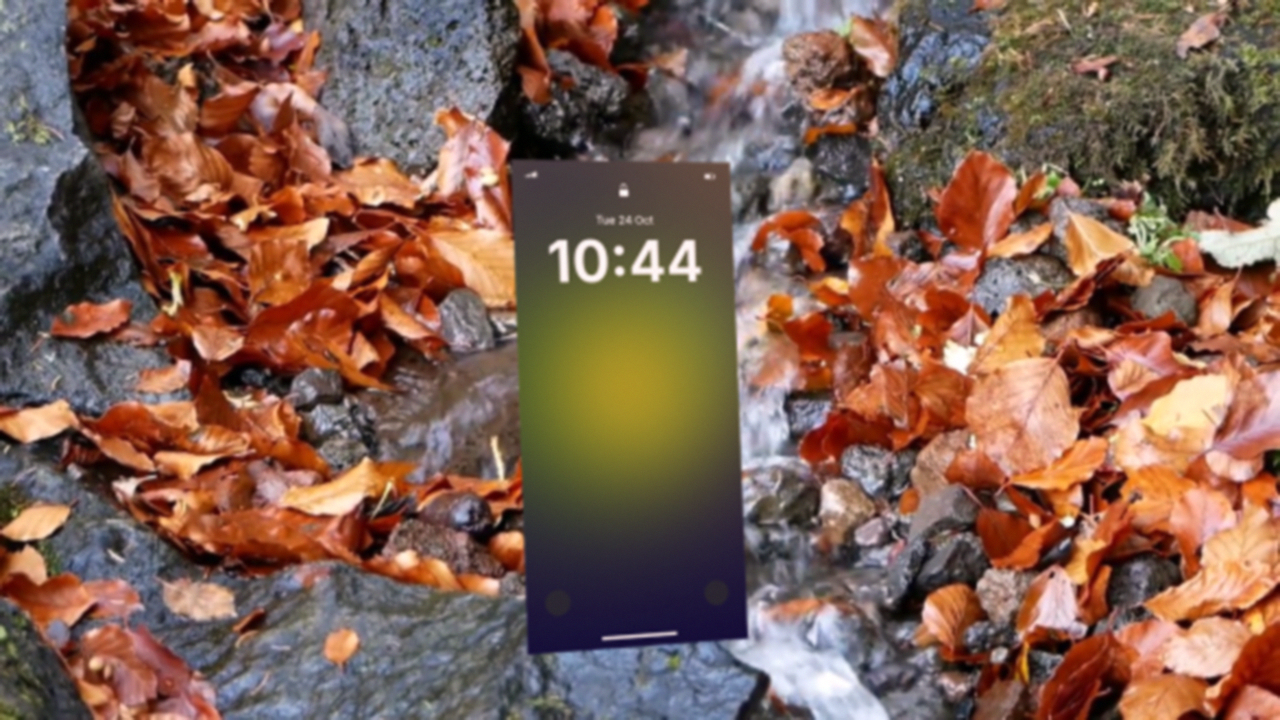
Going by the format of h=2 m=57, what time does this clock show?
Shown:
h=10 m=44
